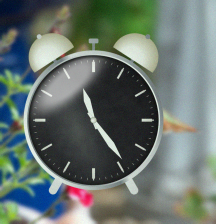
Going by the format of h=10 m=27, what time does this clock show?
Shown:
h=11 m=24
